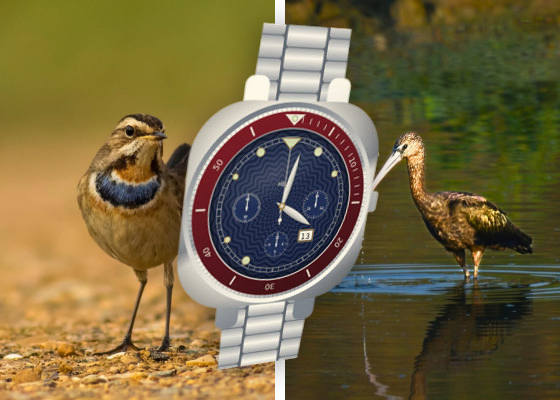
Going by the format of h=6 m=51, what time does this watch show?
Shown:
h=4 m=2
